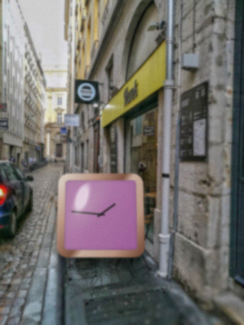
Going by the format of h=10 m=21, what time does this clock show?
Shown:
h=1 m=46
